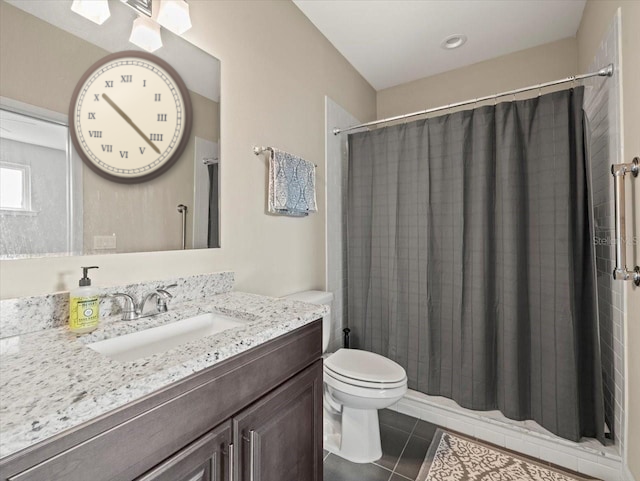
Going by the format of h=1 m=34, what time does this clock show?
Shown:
h=10 m=22
